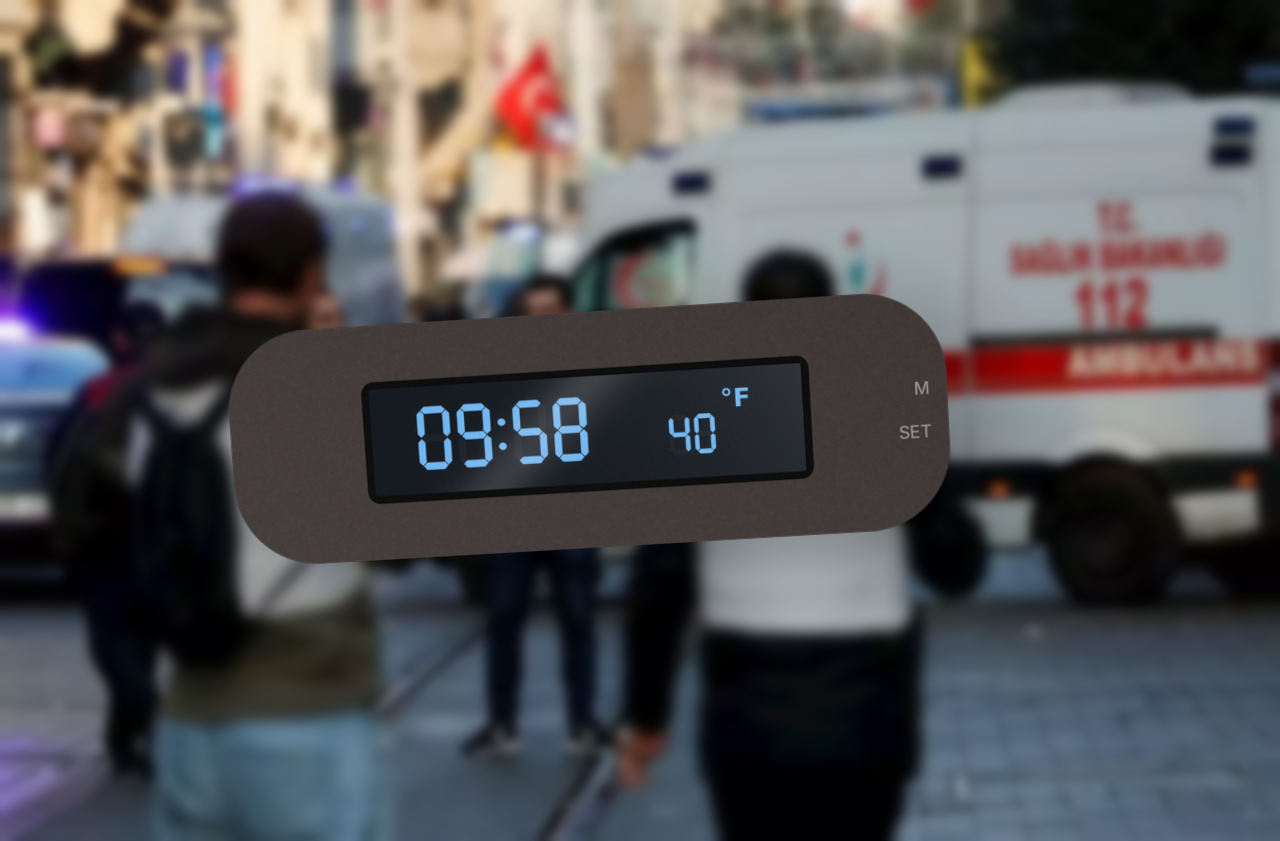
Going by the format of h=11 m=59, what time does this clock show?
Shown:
h=9 m=58
